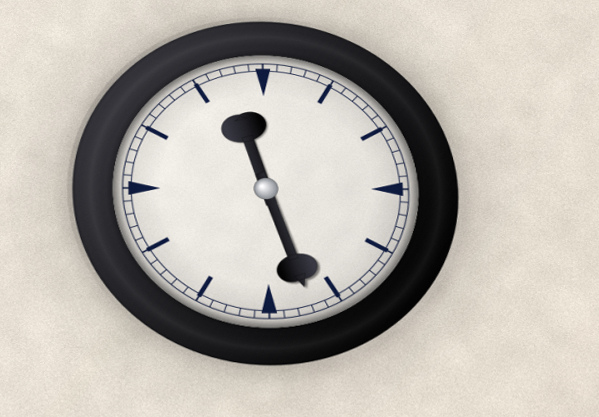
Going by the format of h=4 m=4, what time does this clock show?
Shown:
h=11 m=27
